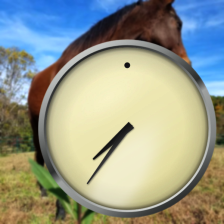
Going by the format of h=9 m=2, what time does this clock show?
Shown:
h=7 m=36
